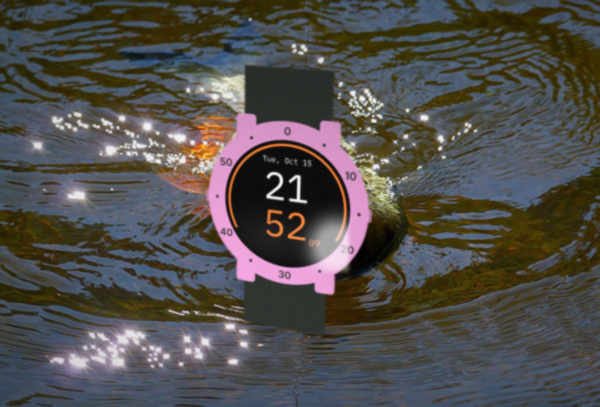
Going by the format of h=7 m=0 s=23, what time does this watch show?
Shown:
h=21 m=52 s=9
